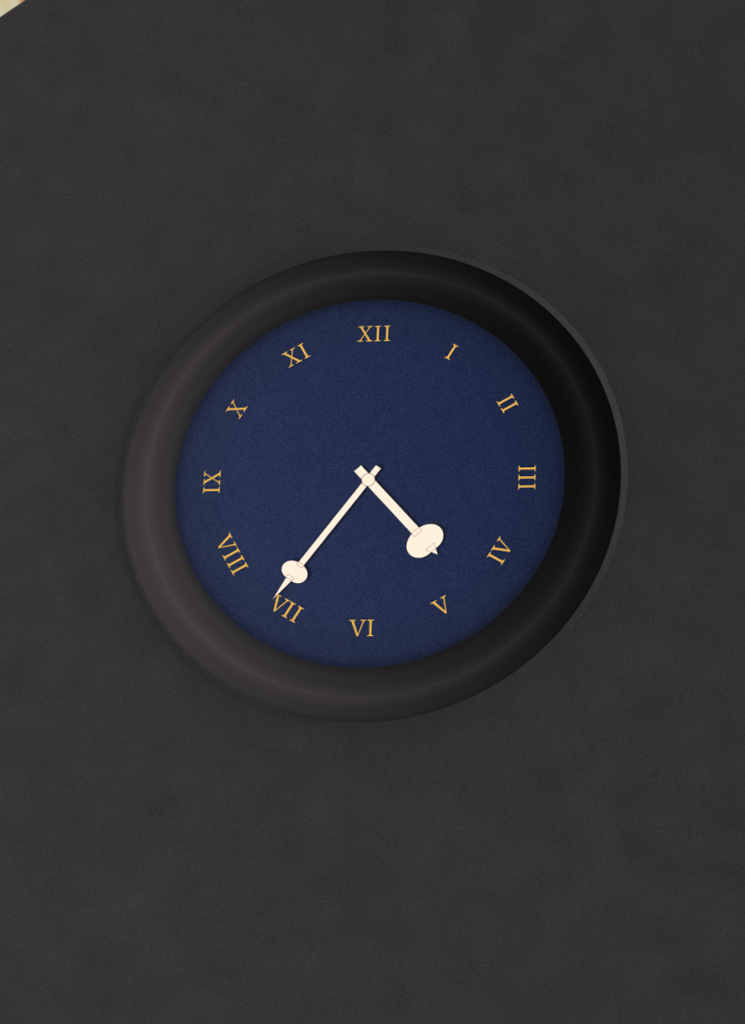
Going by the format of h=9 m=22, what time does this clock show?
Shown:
h=4 m=36
